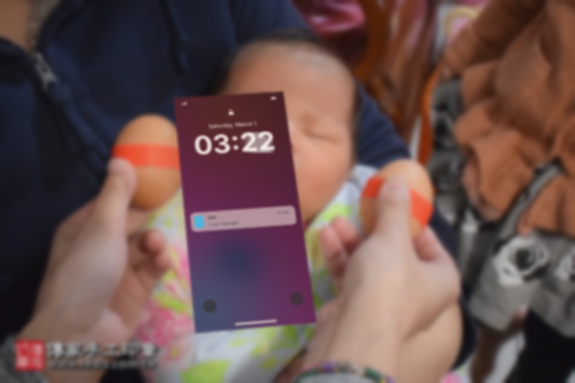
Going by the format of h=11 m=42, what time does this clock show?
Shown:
h=3 m=22
